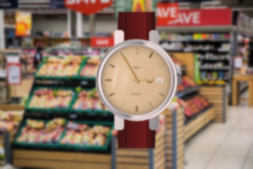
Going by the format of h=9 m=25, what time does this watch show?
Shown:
h=2 m=55
